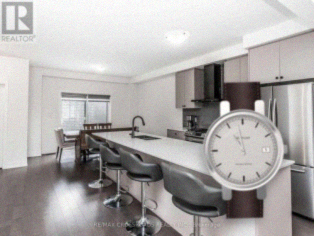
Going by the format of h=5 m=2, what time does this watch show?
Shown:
h=10 m=58
